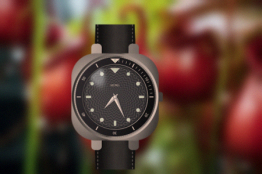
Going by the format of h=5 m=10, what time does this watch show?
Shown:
h=7 m=26
